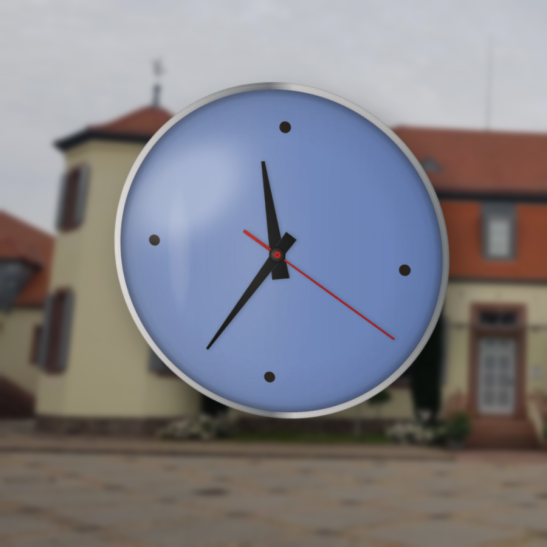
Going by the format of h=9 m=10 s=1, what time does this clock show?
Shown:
h=11 m=35 s=20
